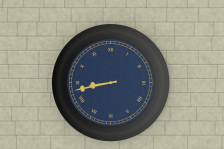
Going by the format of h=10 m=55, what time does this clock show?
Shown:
h=8 m=43
